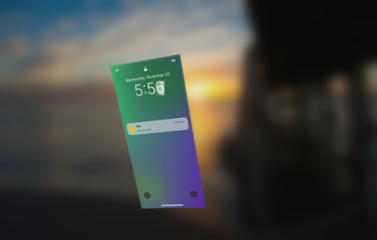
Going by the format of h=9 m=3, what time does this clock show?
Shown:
h=5 m=56
